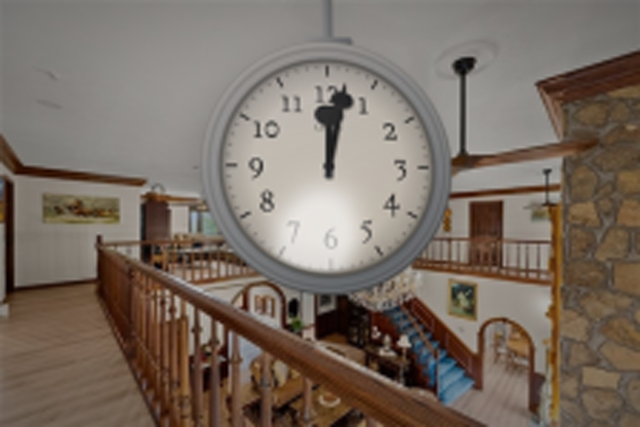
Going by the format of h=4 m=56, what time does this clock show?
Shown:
h=12 m=2
